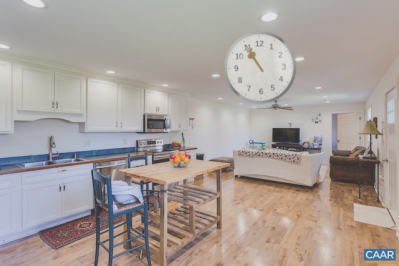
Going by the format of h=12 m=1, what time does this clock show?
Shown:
h=10 m=55
